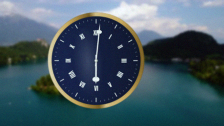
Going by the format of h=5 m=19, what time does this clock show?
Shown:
h=6 m=1
